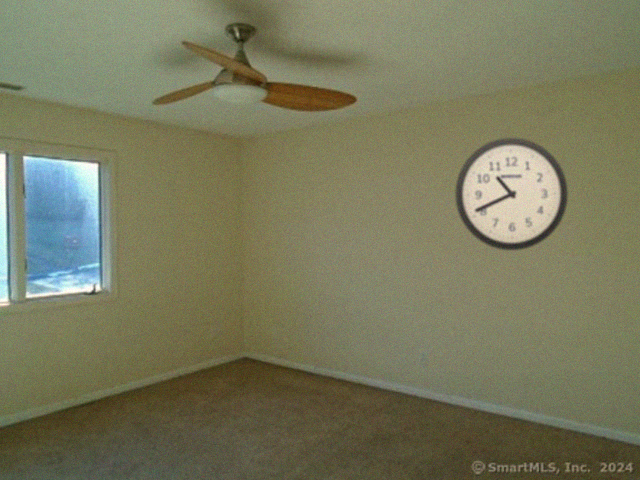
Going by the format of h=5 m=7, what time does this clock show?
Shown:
h=10 m=41
